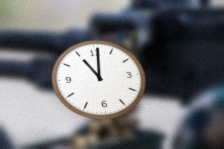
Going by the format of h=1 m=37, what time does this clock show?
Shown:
h=11 m=1
